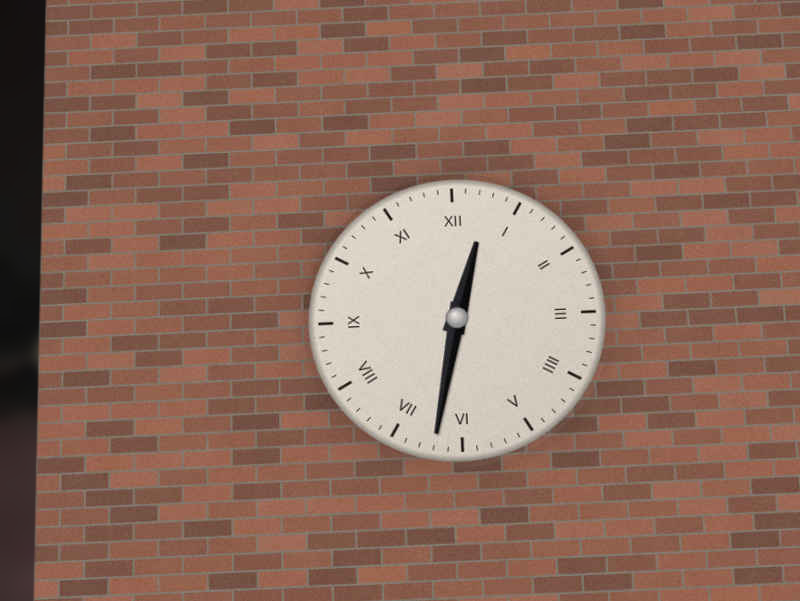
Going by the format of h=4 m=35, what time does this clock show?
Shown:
h=12 m=32
